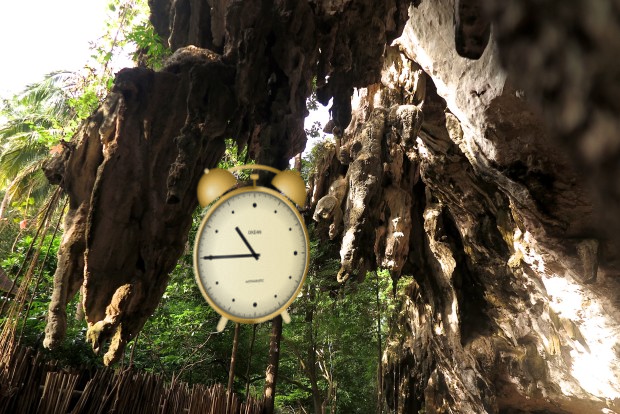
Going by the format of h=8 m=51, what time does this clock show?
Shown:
h=10 m=45
